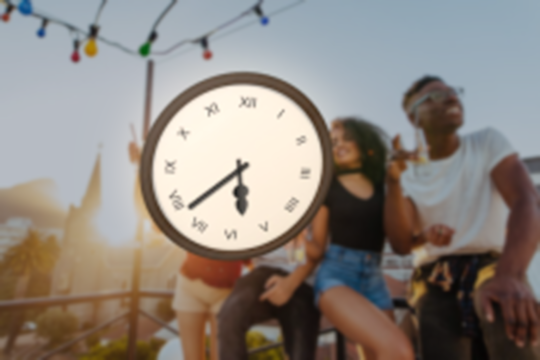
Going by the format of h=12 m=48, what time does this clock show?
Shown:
h=5 m=38
